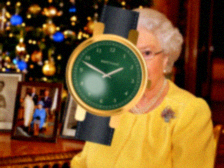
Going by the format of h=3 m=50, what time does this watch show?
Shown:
h=1 m=48
